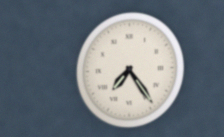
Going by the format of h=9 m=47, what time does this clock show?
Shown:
h=7 m=24
